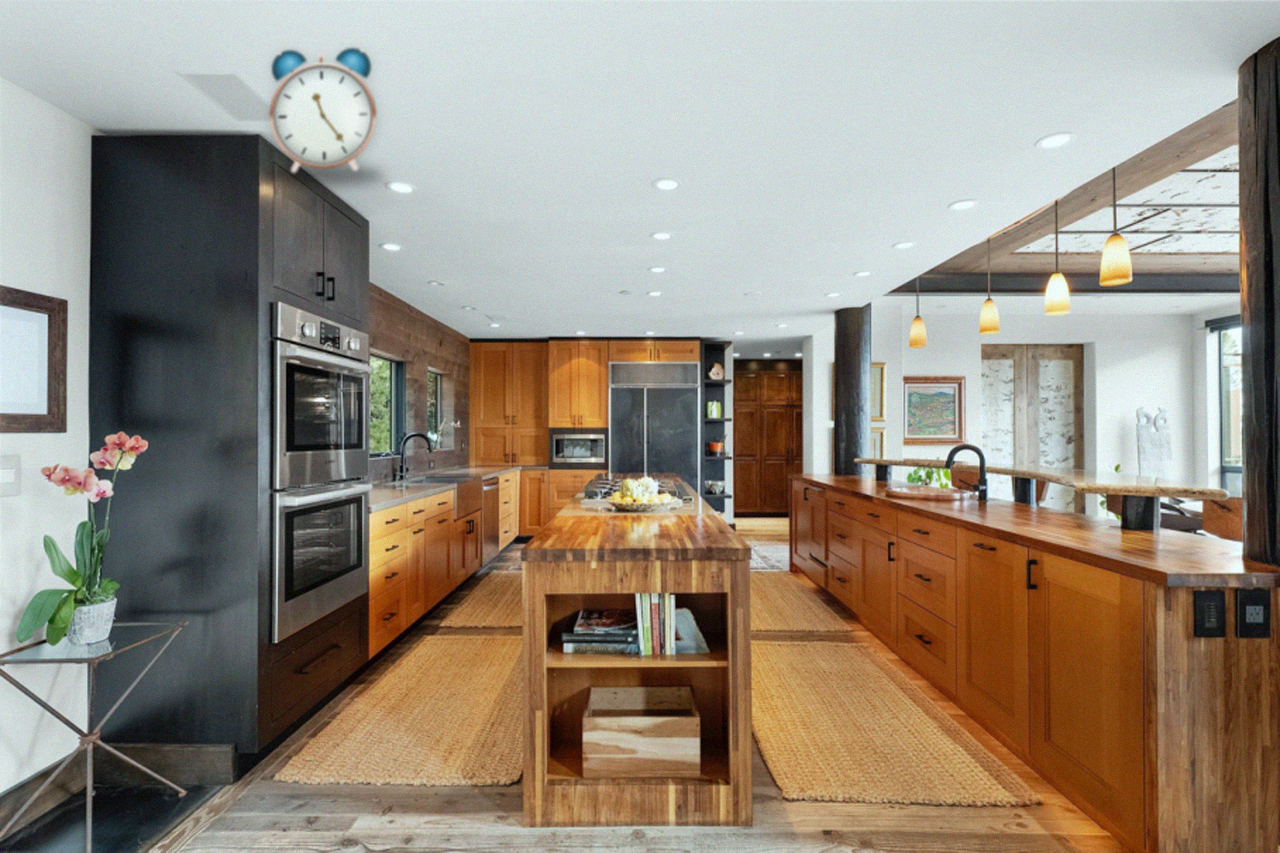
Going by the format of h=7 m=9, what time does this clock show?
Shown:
h=11 m=24
